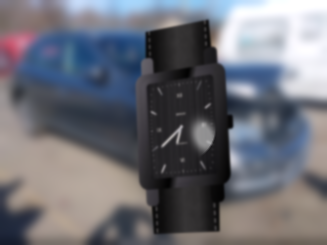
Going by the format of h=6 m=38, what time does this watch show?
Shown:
h=6 m=39
